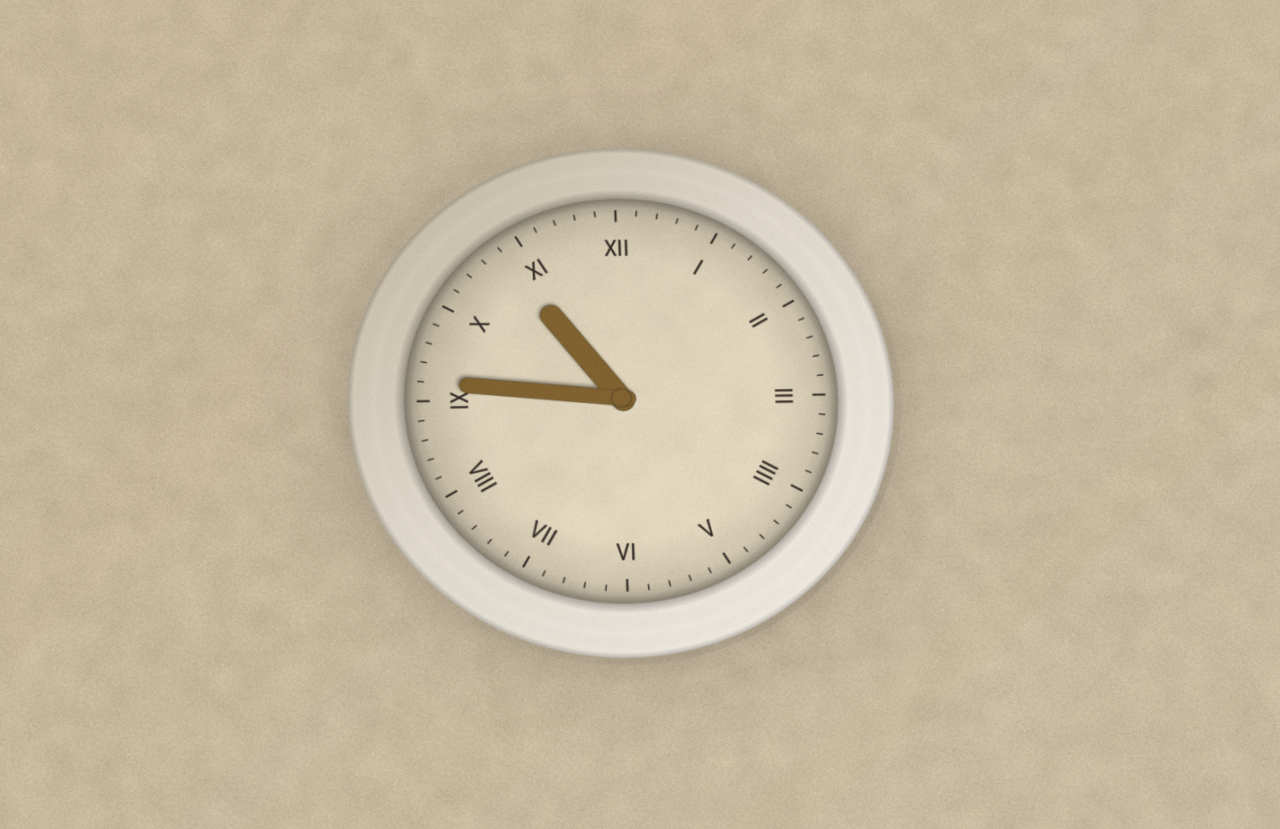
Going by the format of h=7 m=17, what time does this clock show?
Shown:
h=10 m=46
